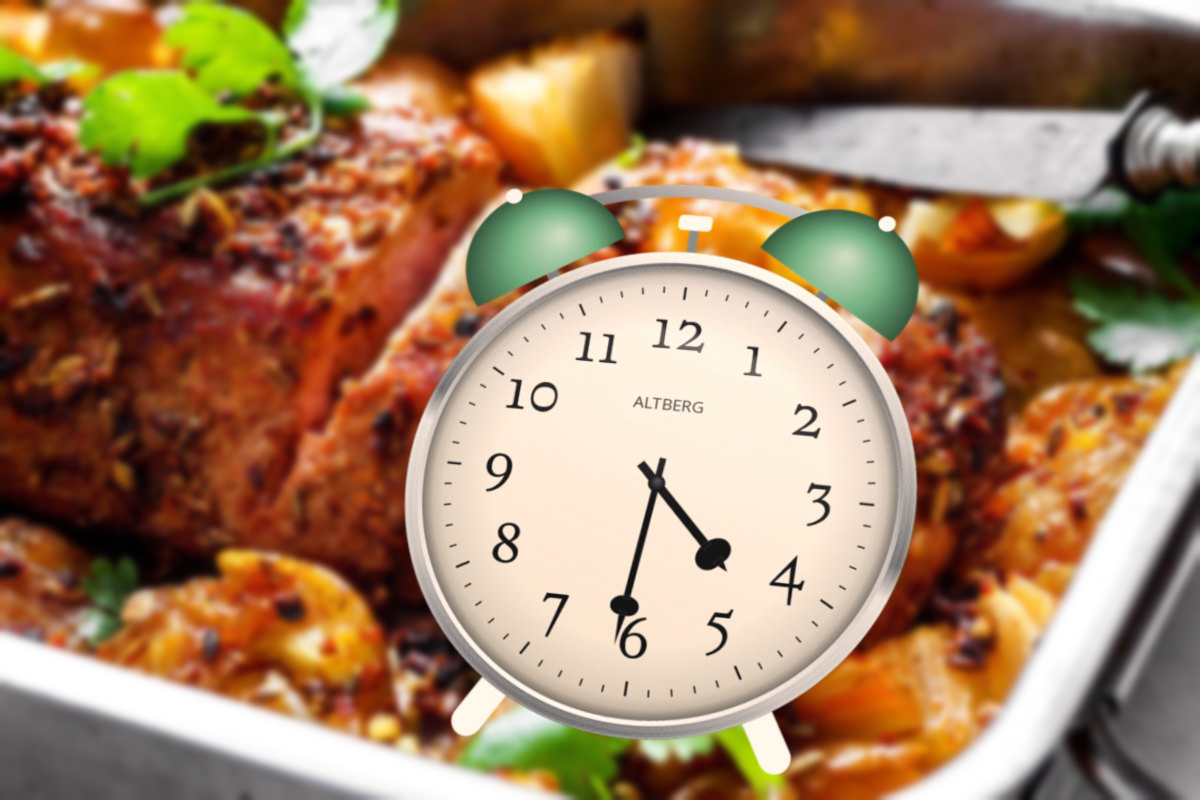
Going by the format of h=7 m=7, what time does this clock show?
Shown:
h=4 m=31
